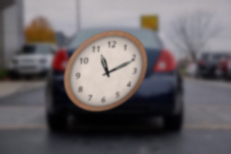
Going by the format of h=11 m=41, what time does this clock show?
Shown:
h=11 m=11
